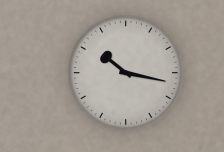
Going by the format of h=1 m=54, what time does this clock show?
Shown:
h=10 m=17
